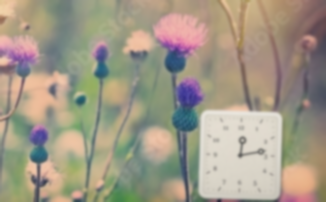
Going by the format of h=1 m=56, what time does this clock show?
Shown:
h=12 m=13
